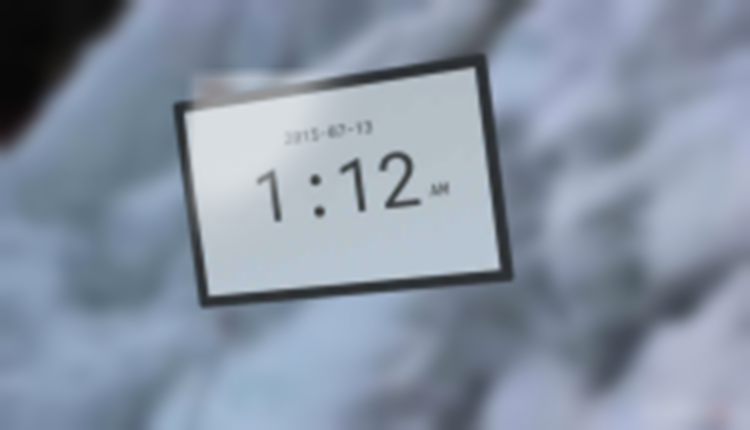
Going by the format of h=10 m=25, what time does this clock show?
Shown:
h=1 m=12
